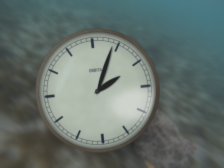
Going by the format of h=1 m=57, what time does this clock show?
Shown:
h=2 m=4
